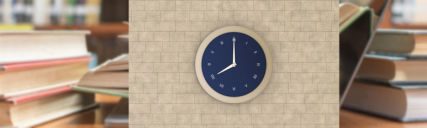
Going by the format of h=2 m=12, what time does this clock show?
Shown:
h=8 m=0
